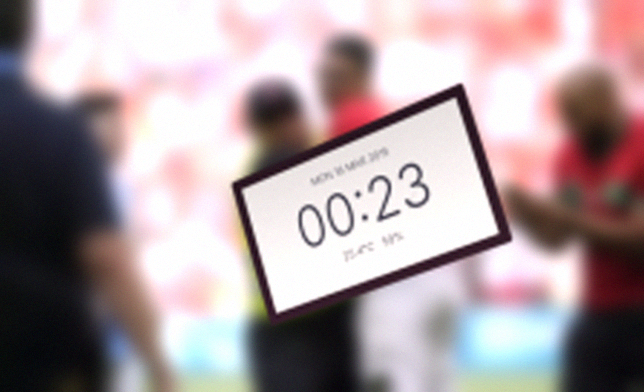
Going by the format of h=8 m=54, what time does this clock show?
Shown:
h=0 m=23
